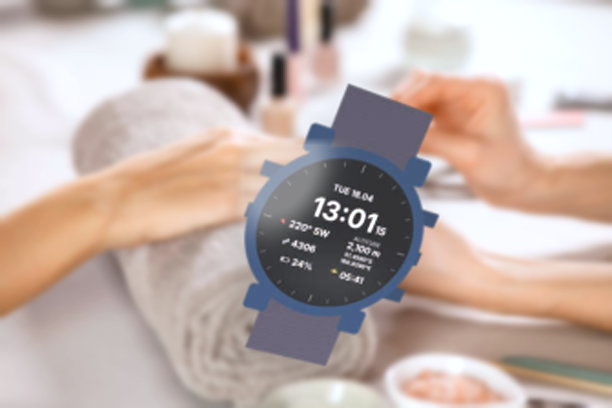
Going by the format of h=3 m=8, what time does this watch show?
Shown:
h=13 m=1
